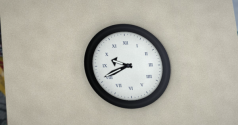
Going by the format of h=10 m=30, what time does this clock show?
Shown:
h=9 m=41
